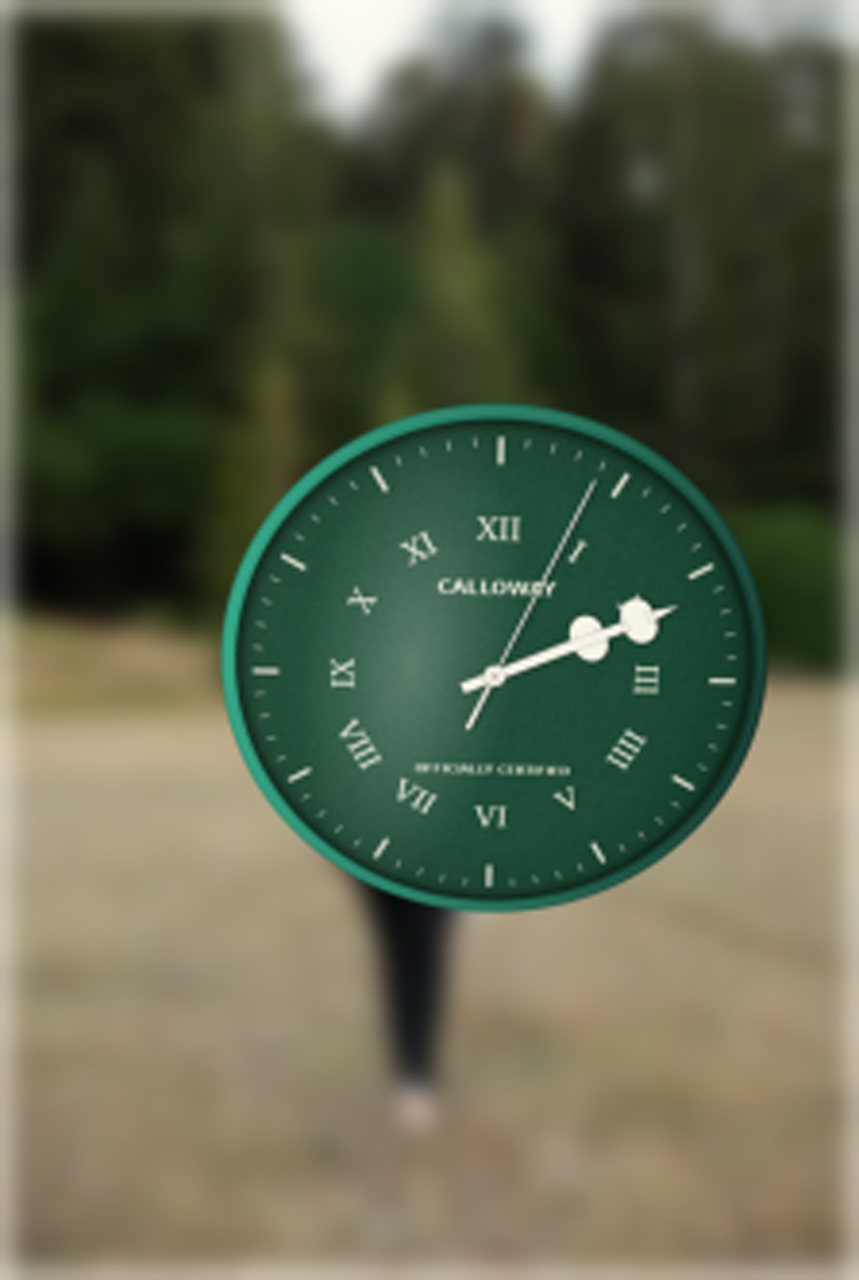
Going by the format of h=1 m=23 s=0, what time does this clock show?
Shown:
h=2 m=11 s=4
